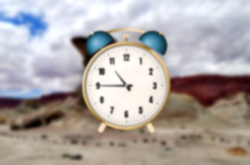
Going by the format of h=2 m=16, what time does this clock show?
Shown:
h=10 m=45
